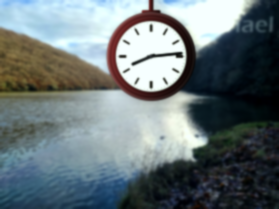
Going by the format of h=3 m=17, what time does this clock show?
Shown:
h=8 m=14
